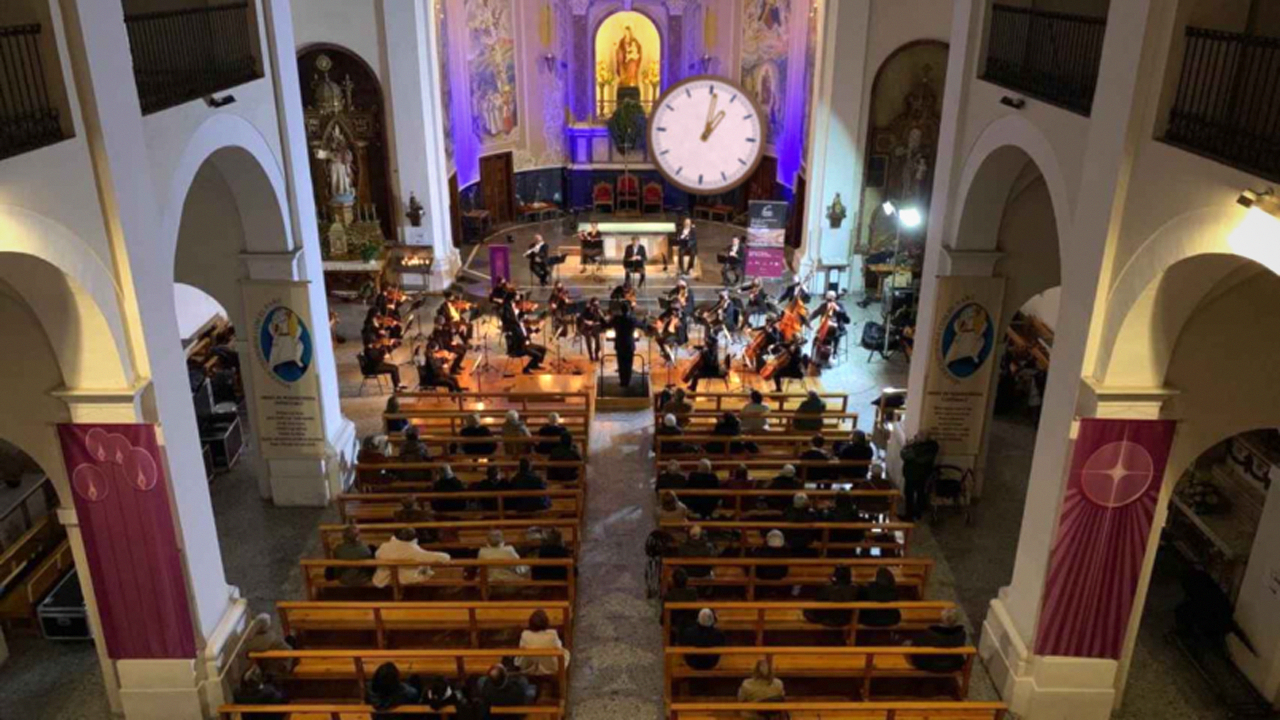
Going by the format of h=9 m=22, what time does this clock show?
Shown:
h=1 m=1
